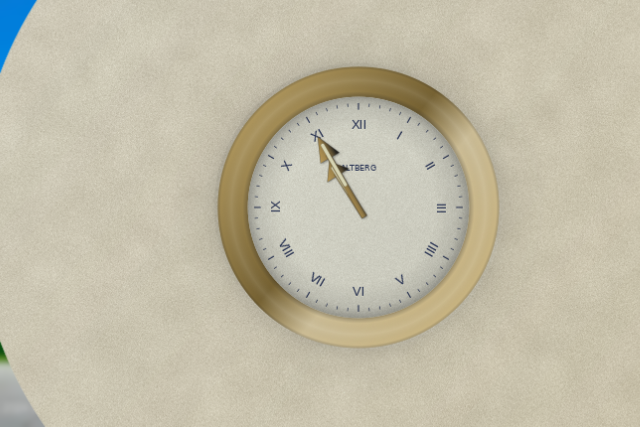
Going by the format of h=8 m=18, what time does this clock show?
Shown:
h=10 m=55
